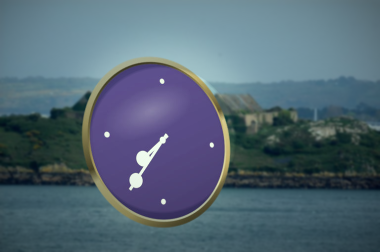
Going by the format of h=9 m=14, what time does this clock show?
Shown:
h=7 m=36
